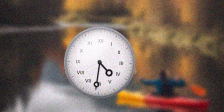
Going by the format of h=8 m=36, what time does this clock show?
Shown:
h=4 m=31
